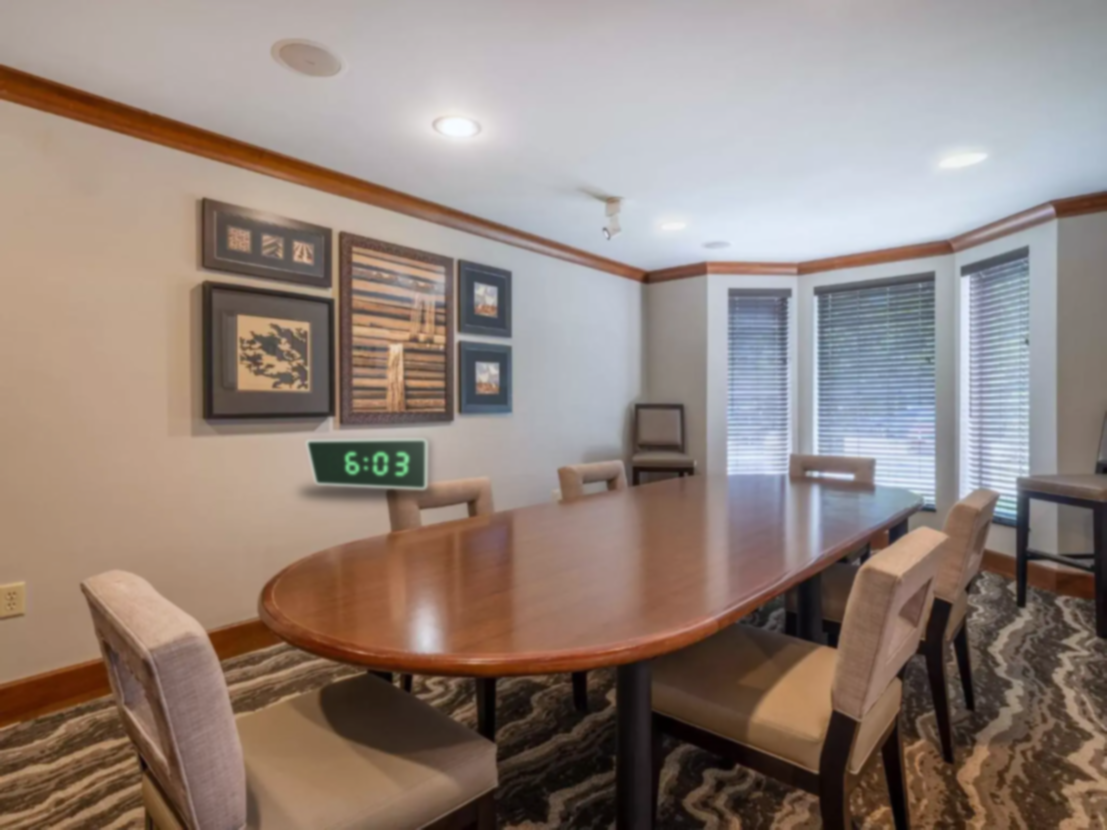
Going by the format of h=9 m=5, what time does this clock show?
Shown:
h=6 m=3
